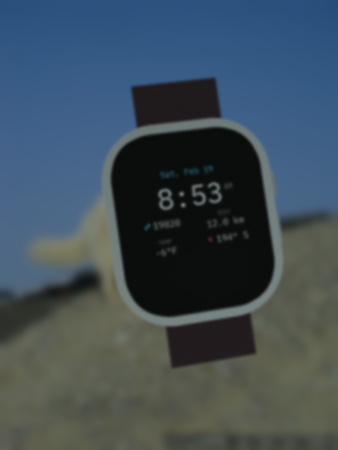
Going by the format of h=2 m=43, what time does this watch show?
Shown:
h=8 m=53
